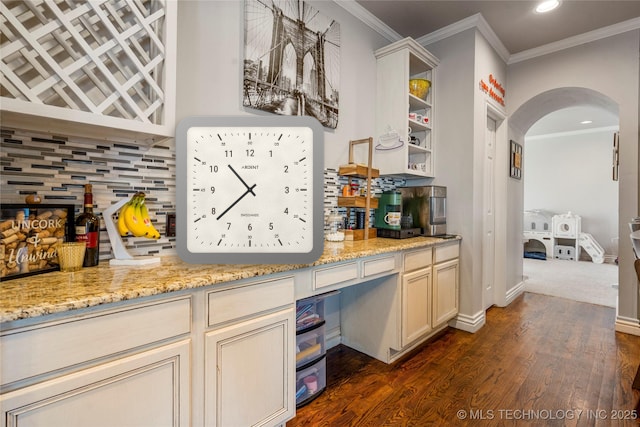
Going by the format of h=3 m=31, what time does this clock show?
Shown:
h=10 m=38
